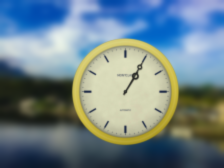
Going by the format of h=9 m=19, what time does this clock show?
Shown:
h=1 m=5
